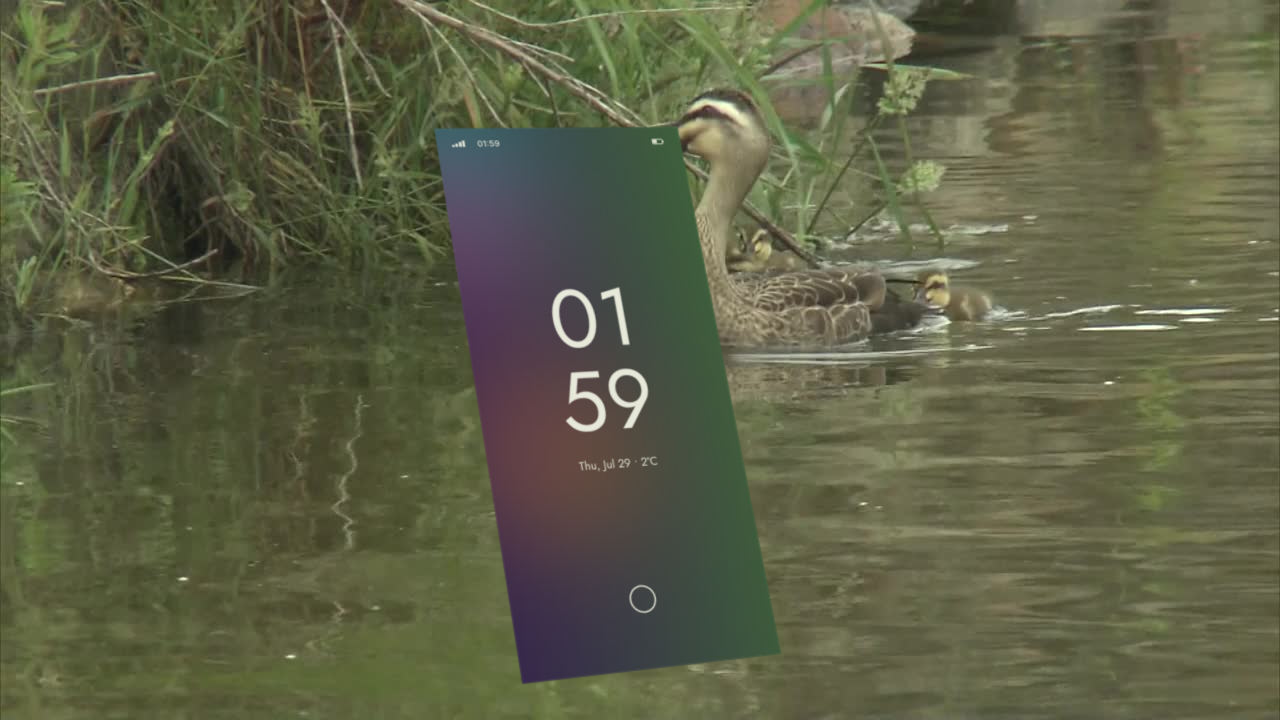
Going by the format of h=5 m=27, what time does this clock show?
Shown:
h=1 m=59
